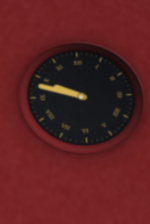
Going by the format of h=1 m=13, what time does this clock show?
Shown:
h=9 m=48
